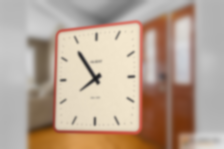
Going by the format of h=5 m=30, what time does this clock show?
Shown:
h=7 m=54
